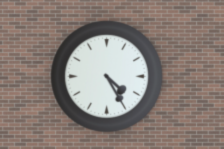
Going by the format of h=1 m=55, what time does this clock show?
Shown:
h=4 m=25
